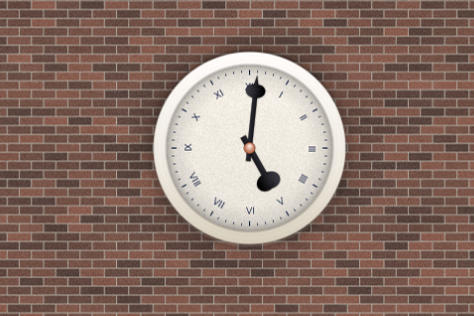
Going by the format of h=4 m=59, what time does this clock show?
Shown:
h=5 m=1
